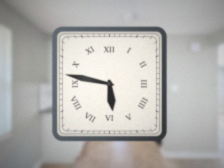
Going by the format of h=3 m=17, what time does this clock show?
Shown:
h=5 m=47
